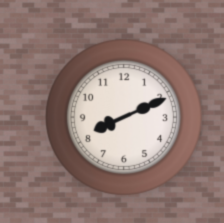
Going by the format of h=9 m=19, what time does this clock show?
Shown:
h=8 m=11
